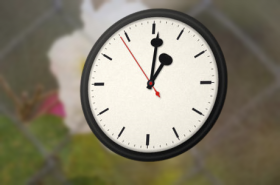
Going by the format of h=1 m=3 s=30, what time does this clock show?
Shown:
h=1 m=0 s=54
